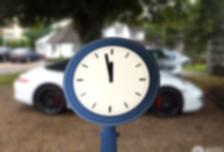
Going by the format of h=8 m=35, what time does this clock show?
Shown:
h=11 m=58
